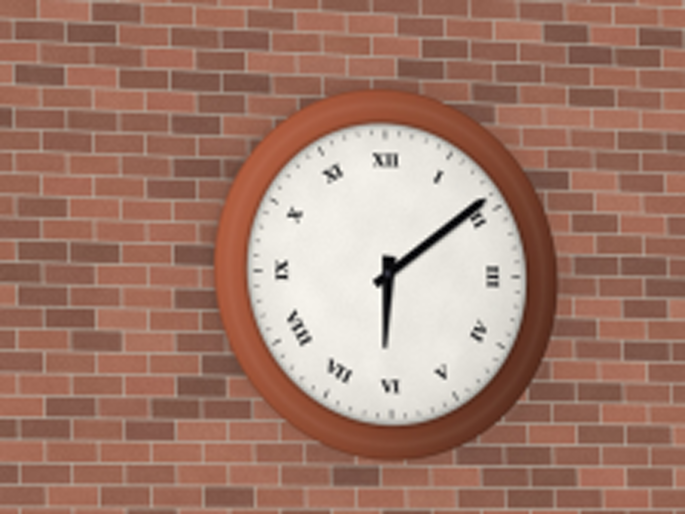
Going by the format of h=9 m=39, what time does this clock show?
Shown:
h=6 m=9
